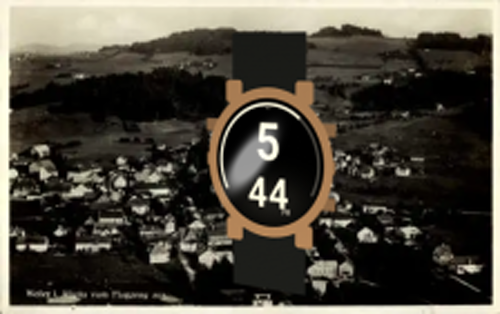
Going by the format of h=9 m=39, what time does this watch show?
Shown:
h=5 m=44
